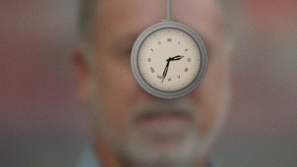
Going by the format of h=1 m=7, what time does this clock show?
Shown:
h=2 m=33
